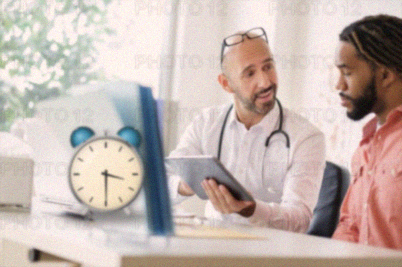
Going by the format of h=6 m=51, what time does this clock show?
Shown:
h=3 m=30
